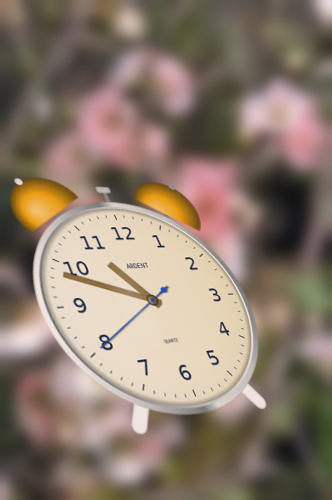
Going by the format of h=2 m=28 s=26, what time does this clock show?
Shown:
h=10 m=48 s=40
